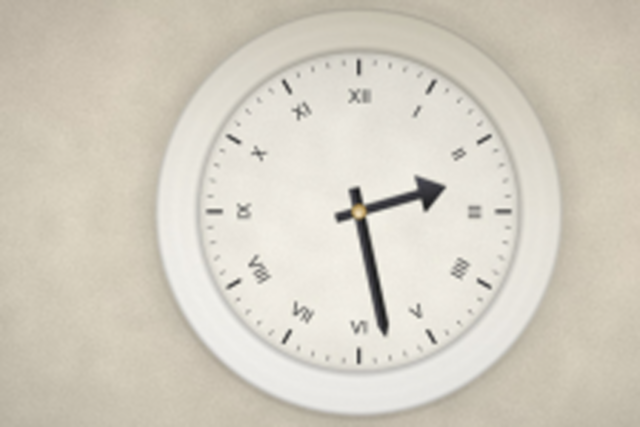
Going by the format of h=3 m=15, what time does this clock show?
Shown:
h=2 m=28
